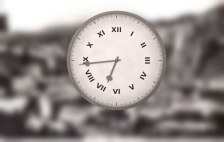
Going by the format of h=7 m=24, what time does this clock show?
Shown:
h=6 m=44
